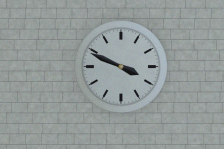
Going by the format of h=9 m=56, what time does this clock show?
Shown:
h=3 m=49
